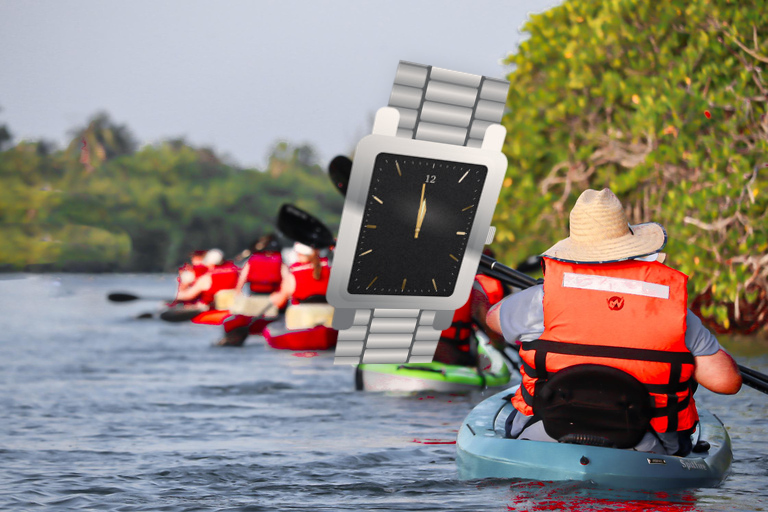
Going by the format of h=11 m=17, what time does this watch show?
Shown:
h=11 m=59
